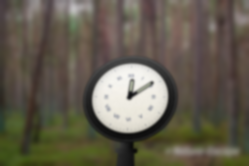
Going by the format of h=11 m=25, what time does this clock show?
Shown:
h=12 m=9
